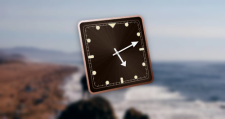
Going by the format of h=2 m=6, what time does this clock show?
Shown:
h=5 m=12
